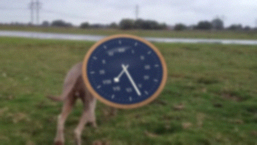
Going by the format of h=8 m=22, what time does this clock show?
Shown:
h=7 m=27
